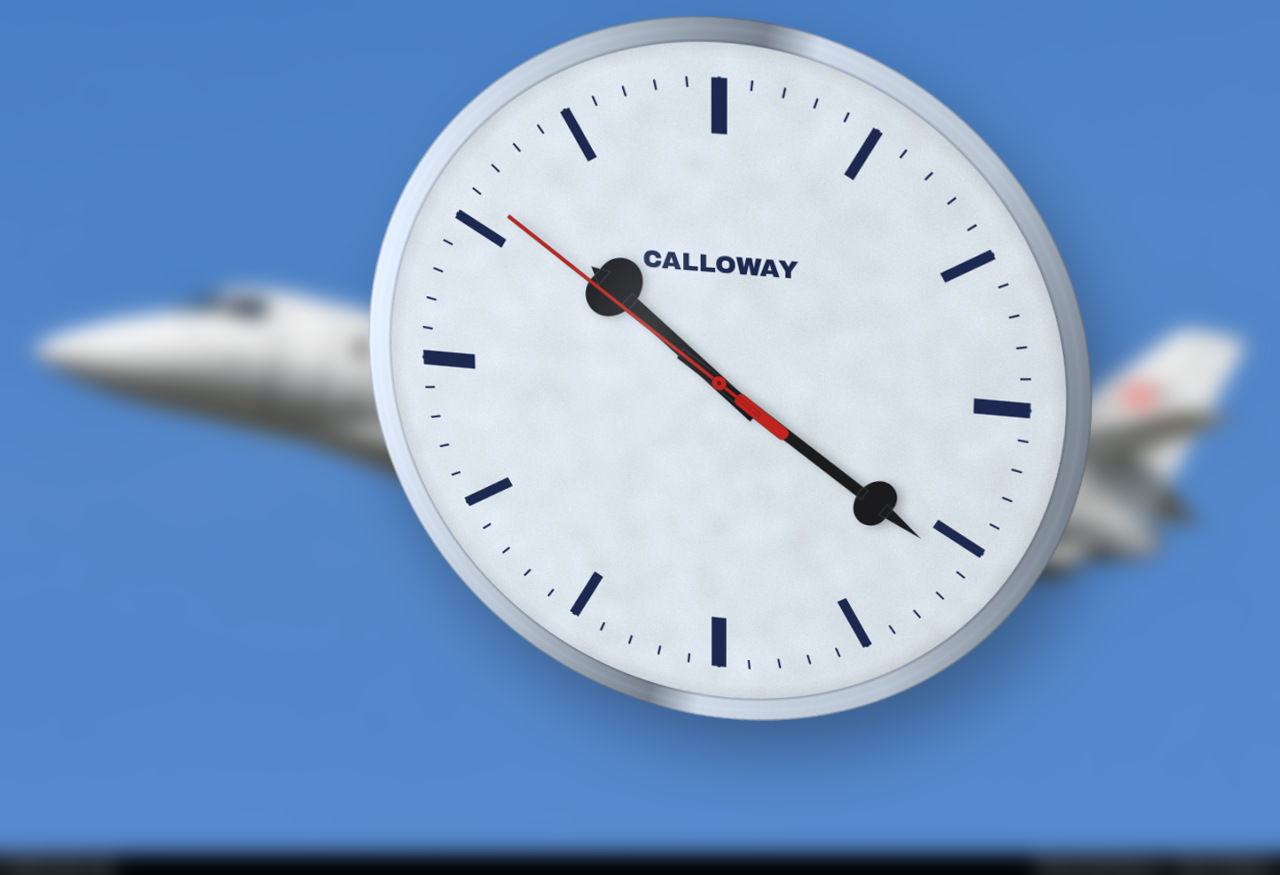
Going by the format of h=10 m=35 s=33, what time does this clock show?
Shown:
h=10 m=20 s=51
